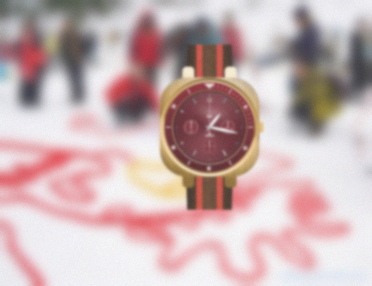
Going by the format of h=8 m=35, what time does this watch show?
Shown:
h=1 m=17
